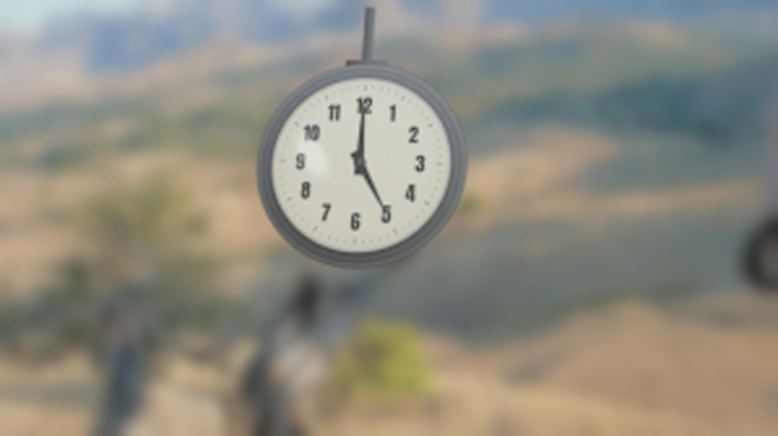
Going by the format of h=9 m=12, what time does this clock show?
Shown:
h=5 m=0
